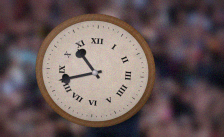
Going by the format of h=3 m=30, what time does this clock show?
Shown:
h=10 m=42
